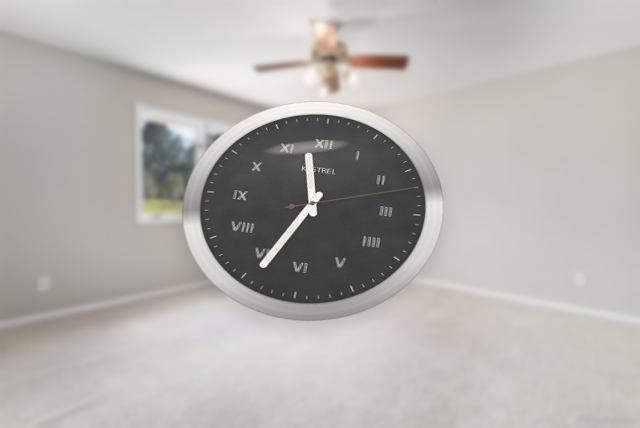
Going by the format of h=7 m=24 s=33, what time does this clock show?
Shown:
h=11 m=34 s=12
